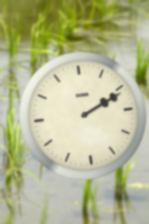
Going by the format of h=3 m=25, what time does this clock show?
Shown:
h=2 m=11
